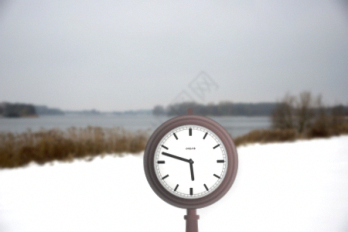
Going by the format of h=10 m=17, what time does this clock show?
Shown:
h=5 m=48
